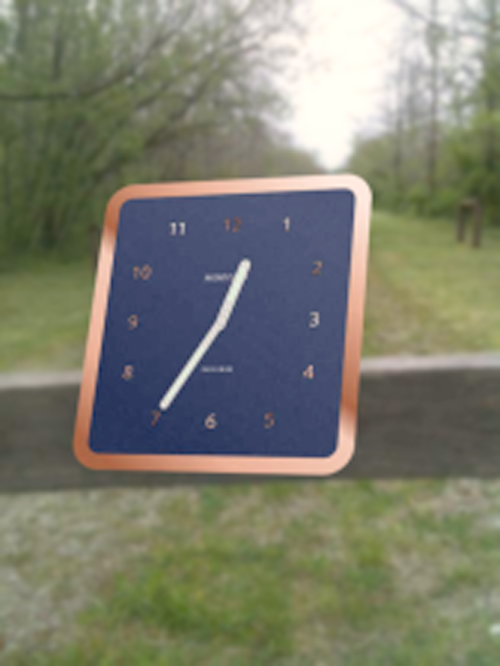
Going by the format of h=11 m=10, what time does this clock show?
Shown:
h=12 m=35
